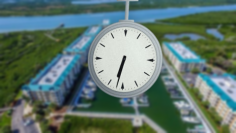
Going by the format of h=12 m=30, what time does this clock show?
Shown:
h=6 m=32
